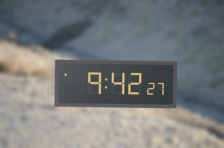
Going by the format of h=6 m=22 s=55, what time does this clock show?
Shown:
h=9 m=42 s=27
